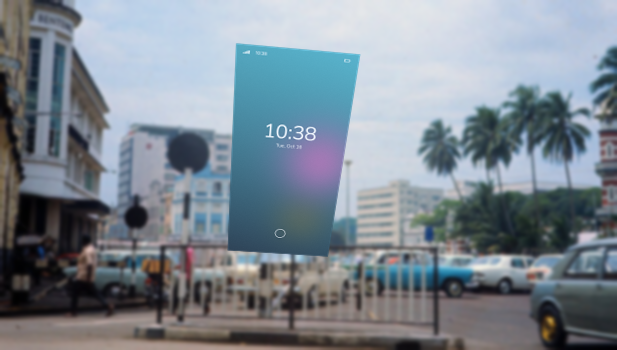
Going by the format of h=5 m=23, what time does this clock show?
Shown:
h=10 m=38
